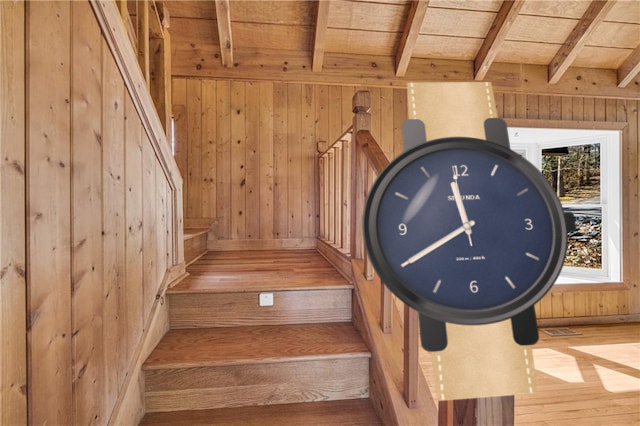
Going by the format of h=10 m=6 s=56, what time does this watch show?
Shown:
h=11 m=39 s=59
